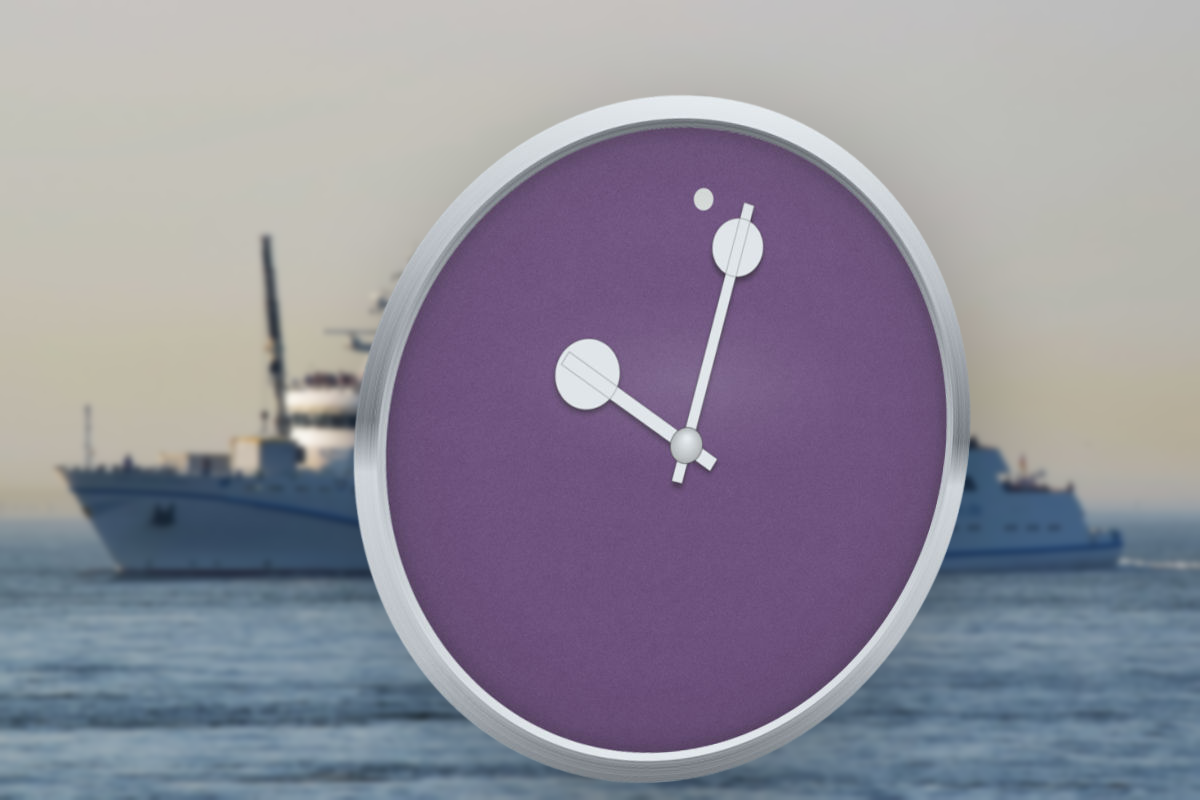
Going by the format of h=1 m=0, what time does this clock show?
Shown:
h=10 m=2
